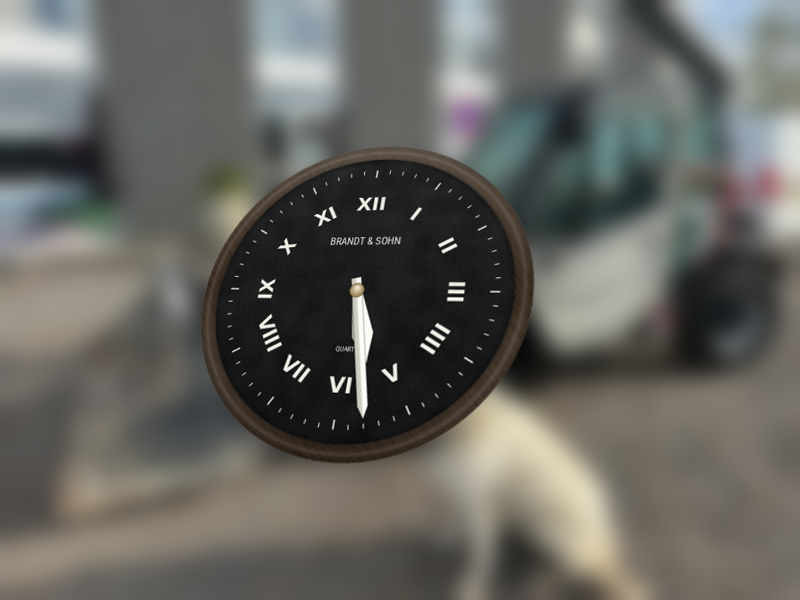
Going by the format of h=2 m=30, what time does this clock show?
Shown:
h=5 m=28
